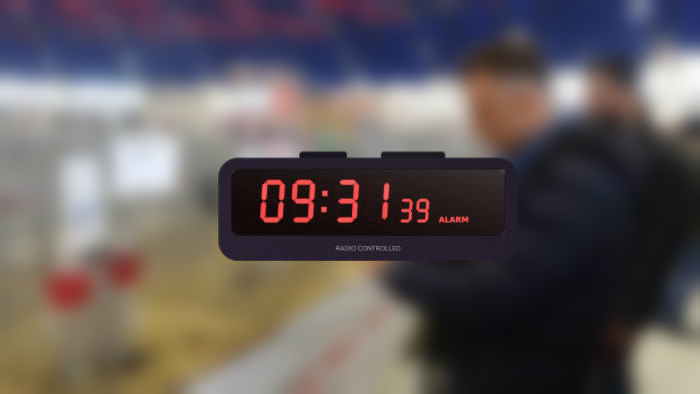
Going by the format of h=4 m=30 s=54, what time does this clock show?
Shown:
h=9 m=31 s=39
